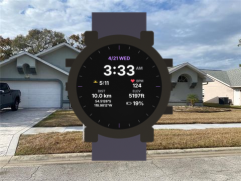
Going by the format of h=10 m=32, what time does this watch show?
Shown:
h=3 m=33
